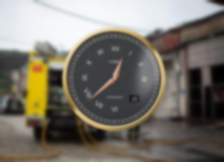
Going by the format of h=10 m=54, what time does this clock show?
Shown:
h=12 m=38
